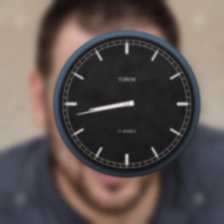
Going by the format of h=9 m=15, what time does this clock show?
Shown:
h=8 m=43
